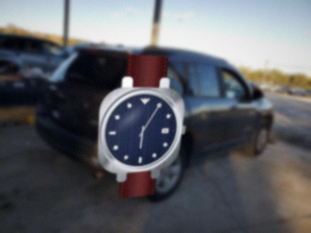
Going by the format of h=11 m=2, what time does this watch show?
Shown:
h=6 m=5
